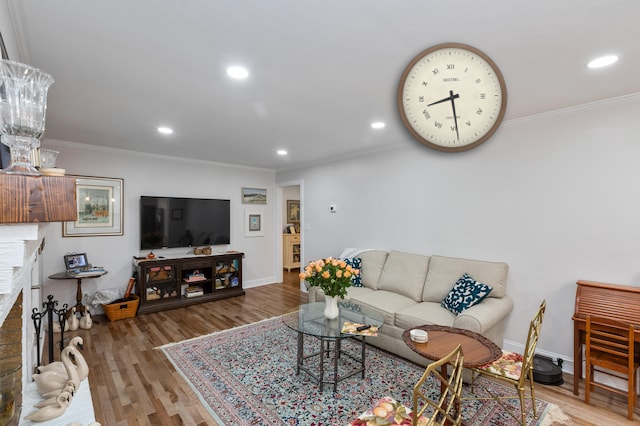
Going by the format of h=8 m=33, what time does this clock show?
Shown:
h=8 m=29
